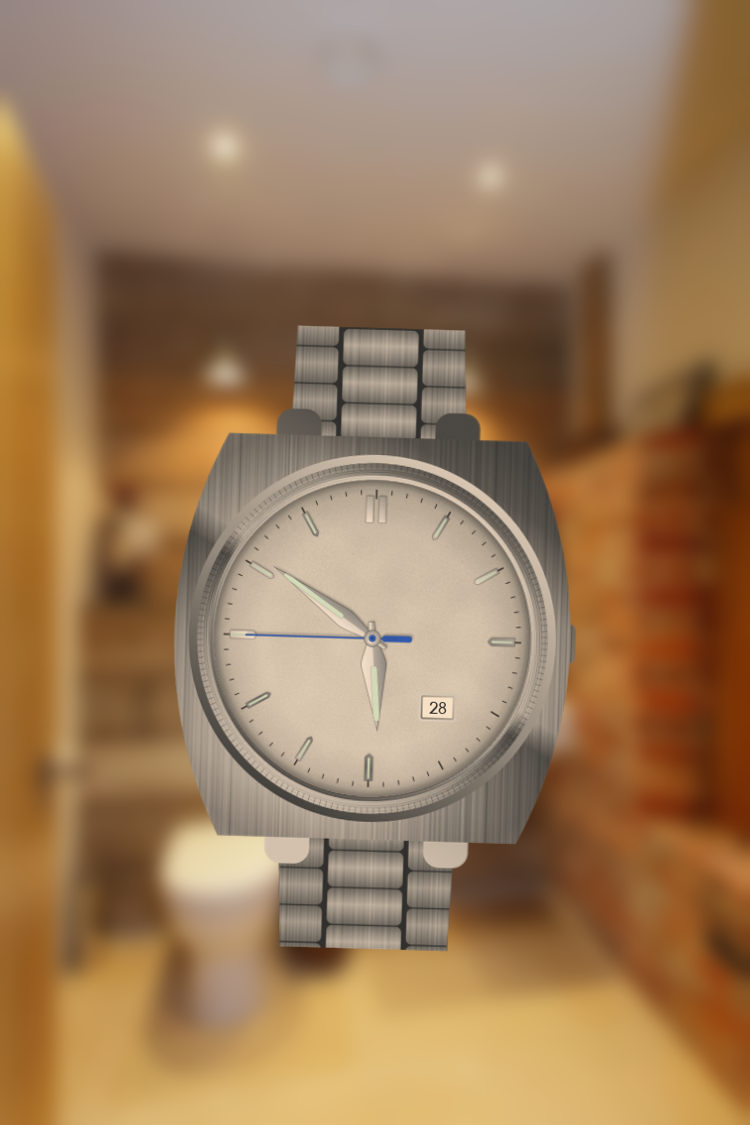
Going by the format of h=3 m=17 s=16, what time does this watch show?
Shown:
h=5 m=50 s=45
